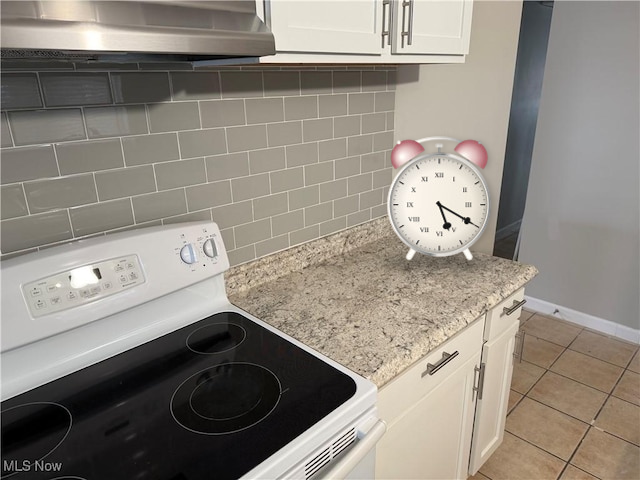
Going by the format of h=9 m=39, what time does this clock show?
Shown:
h=5 m=20
